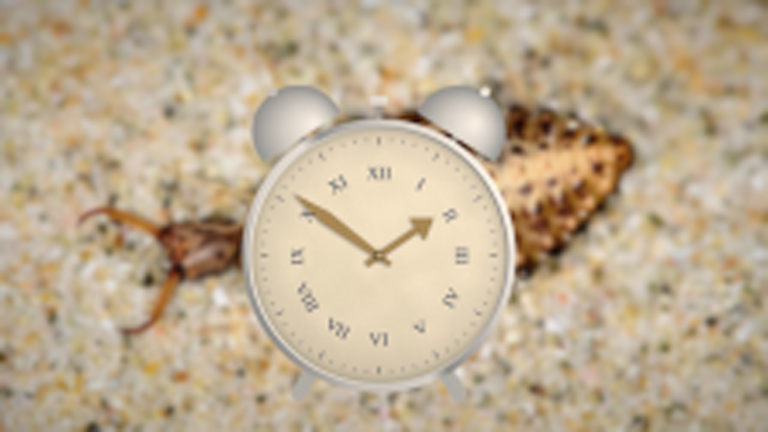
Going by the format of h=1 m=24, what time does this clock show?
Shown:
h=1 m=51
